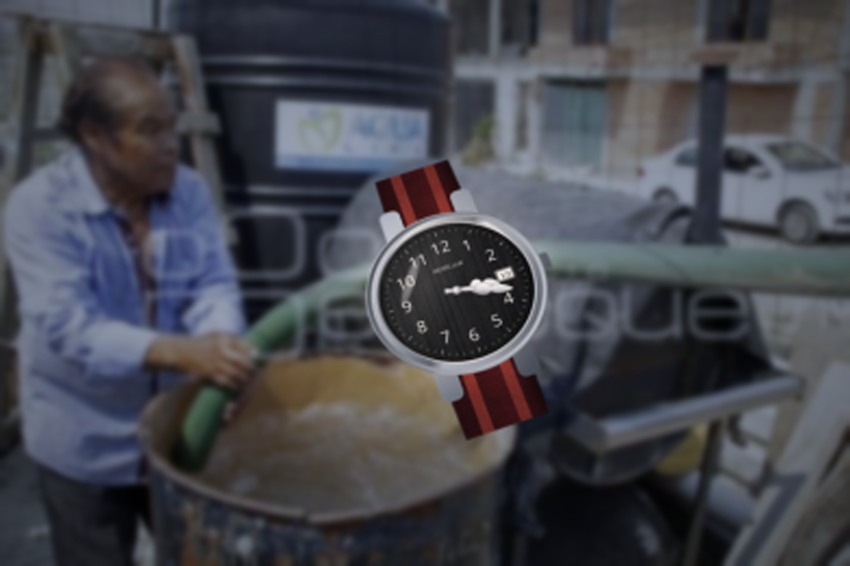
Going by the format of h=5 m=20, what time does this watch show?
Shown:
h=3 m=18
